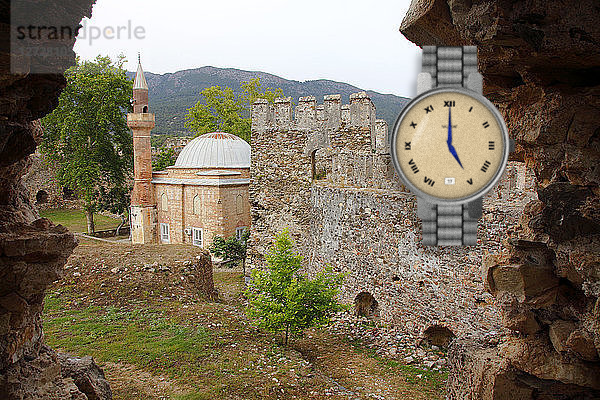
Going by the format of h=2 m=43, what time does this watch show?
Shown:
h=5 m=0
